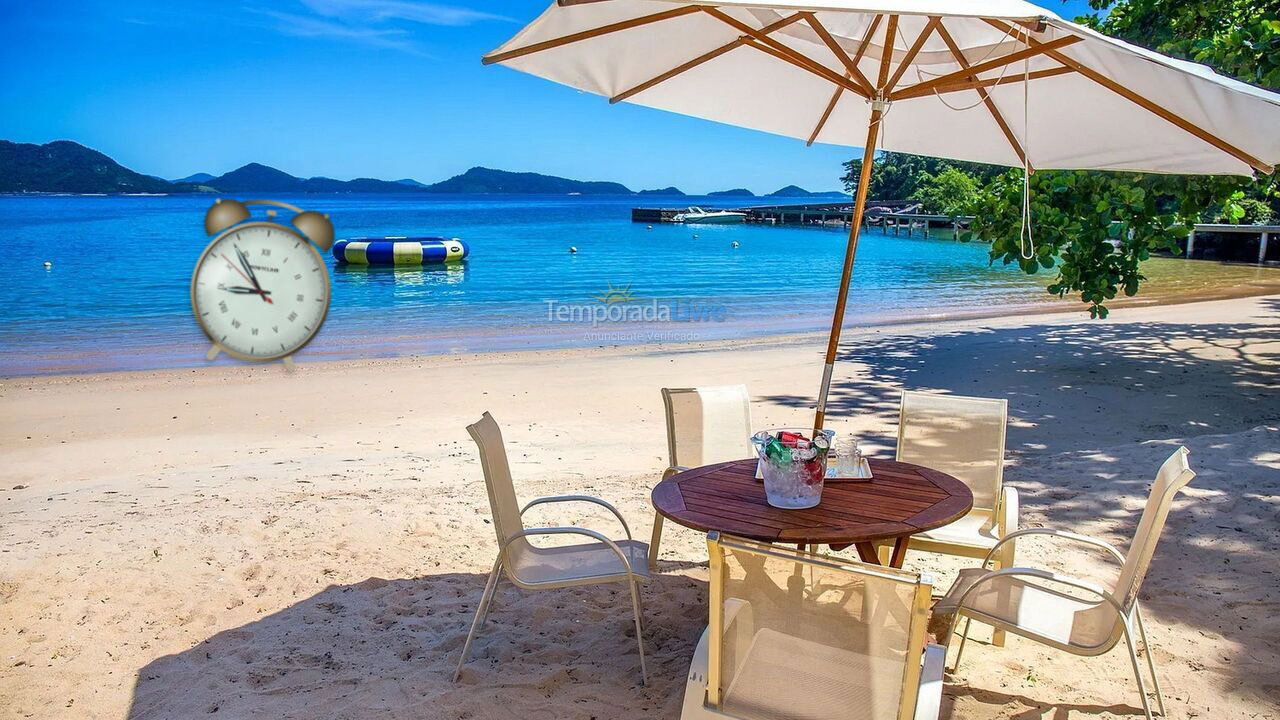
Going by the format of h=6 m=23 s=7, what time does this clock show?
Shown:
h=8 m=53 s=51
